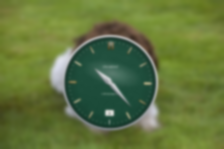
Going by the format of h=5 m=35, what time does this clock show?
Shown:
h=10 m=23
